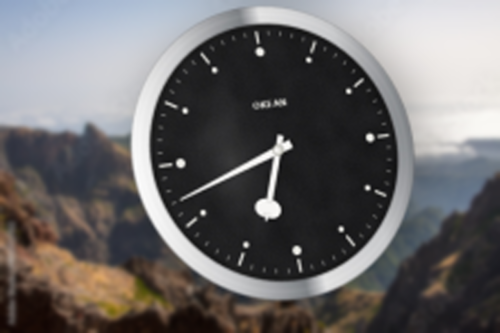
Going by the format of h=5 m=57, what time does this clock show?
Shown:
h=6 m=42
